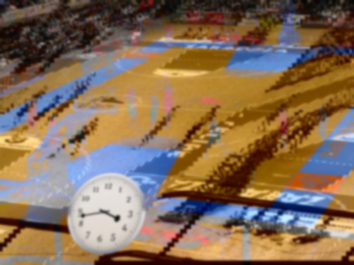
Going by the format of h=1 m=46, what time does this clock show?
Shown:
h=3 m=43
